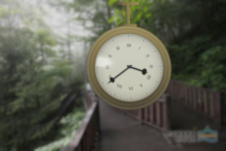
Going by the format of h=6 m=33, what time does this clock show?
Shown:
h=3 m=39
